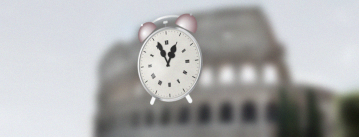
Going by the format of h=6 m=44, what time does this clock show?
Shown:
h=12 m=56
